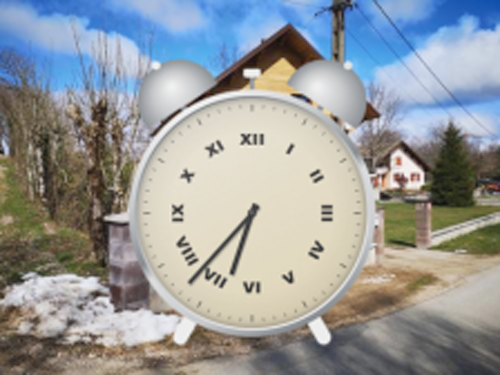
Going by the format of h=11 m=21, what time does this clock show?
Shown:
h=6 m=37
